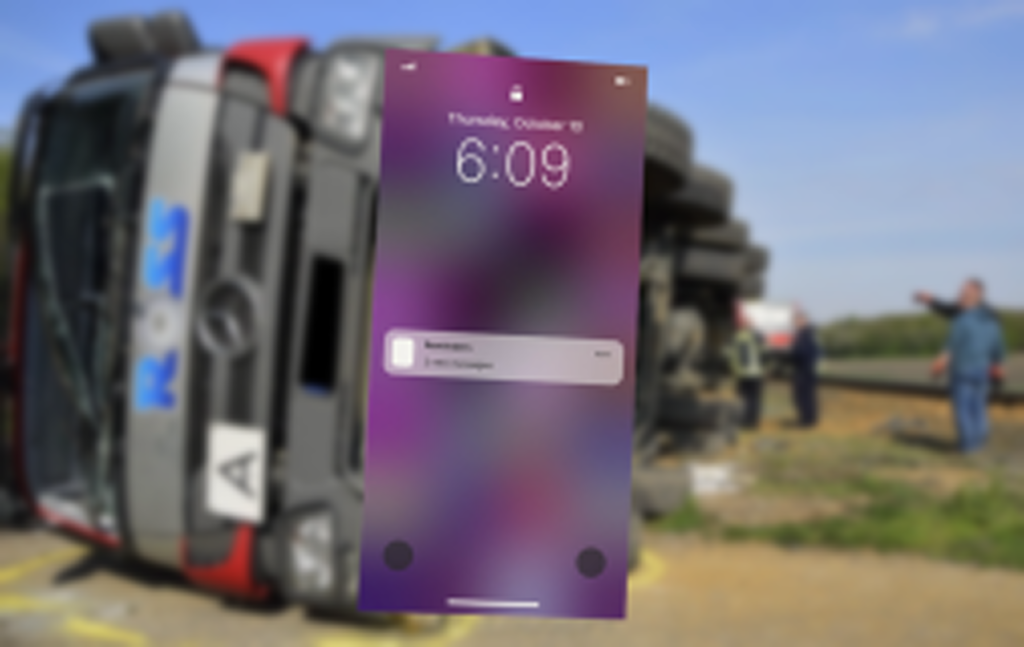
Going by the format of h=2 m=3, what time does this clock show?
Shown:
h=6 m=9
